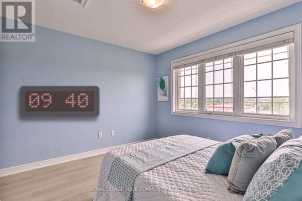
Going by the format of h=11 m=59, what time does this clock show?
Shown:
h=9 m=40
